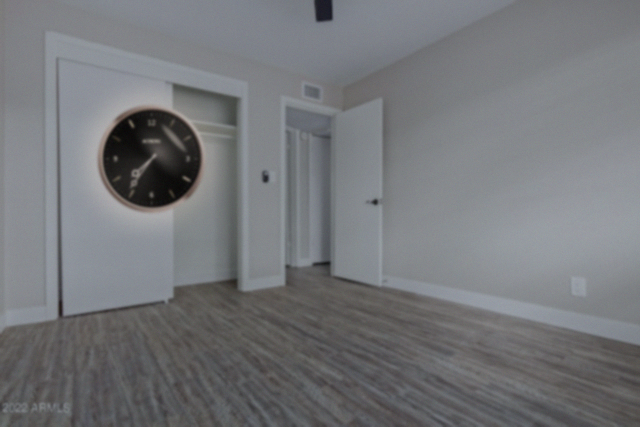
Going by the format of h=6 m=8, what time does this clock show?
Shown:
h=7 m=36
